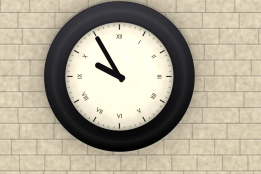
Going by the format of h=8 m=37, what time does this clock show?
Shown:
h=9 m=55
